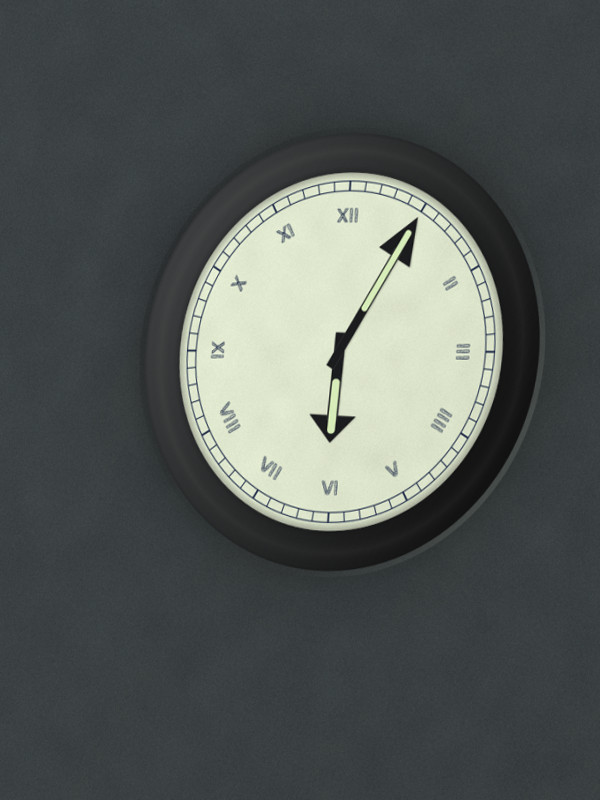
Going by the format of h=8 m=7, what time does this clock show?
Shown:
h=6 m=5
